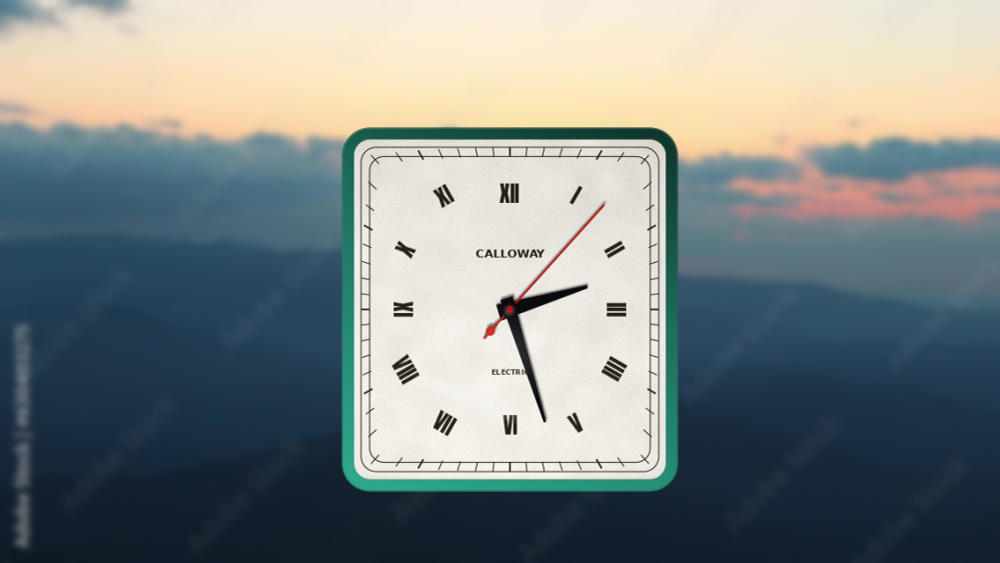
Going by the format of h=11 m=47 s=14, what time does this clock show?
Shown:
h=2 m=27 s=7
